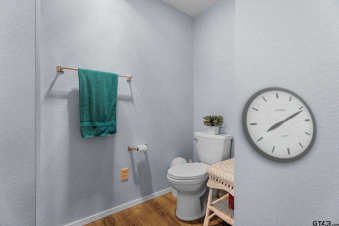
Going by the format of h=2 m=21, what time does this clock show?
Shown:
h=8 m=11
